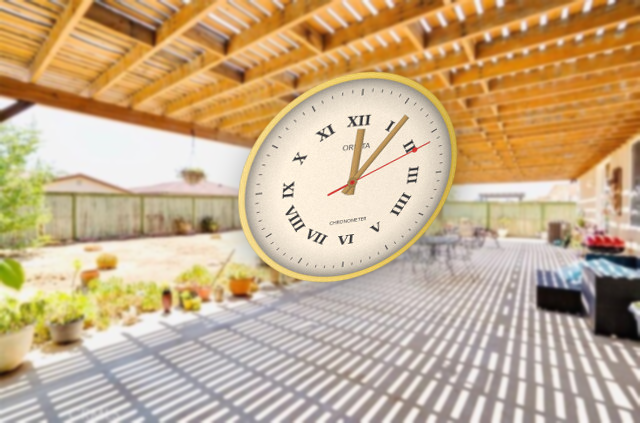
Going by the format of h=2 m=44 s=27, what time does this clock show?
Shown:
h=12 m=6 s=11
